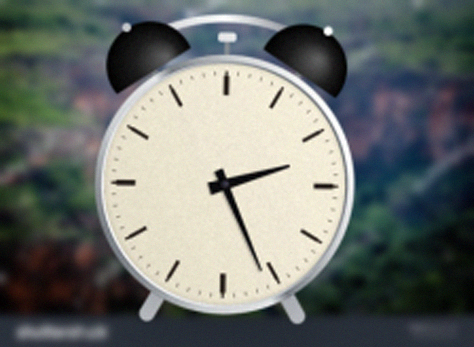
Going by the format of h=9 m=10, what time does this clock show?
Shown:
h=2 m=26
